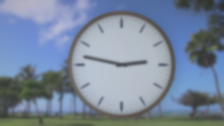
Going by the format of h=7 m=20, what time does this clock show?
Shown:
h=2 m=47
